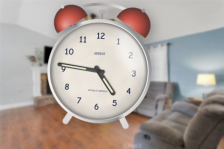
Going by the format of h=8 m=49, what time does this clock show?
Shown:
h=4 m=46
